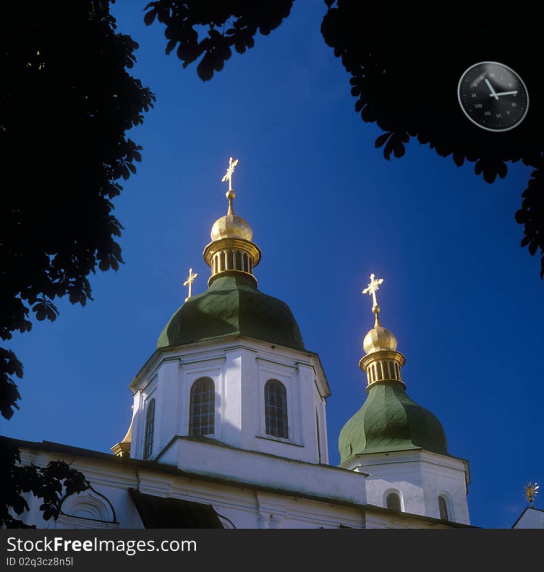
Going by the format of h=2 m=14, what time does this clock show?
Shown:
h=11 m=14
